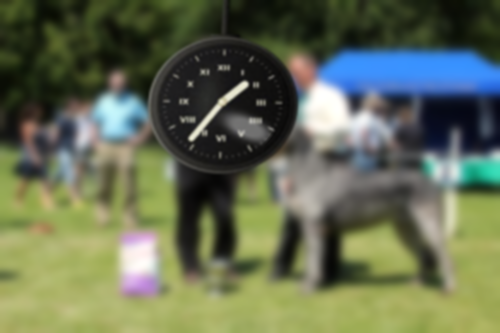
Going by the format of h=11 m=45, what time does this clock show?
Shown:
h=1 m=36
